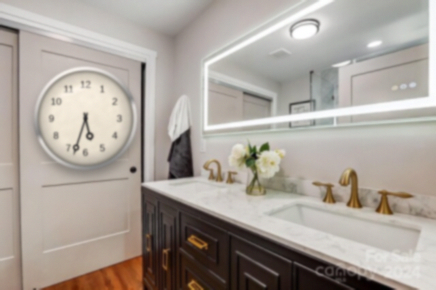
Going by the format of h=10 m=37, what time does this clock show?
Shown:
h=5 m=33
